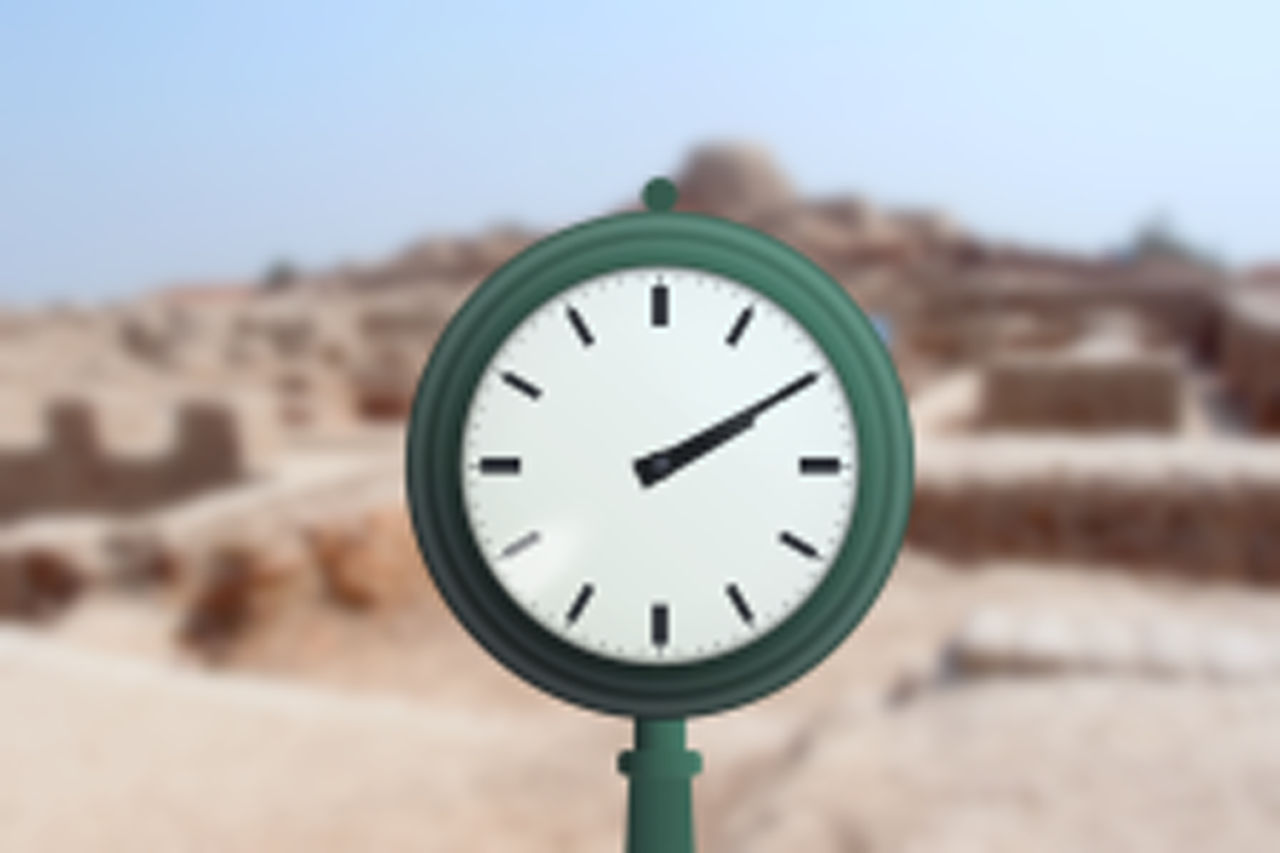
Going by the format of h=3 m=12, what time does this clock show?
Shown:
h=2 m=10
